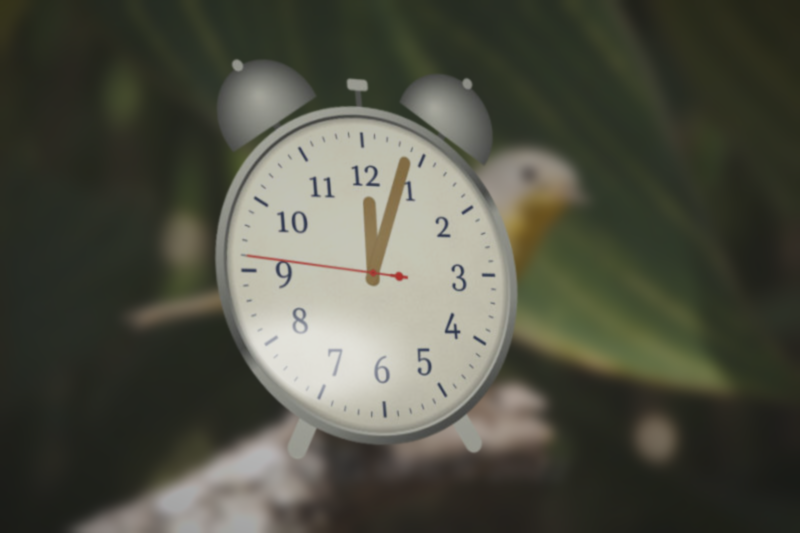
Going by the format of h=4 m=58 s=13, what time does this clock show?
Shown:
h=12 m=3 s=46
